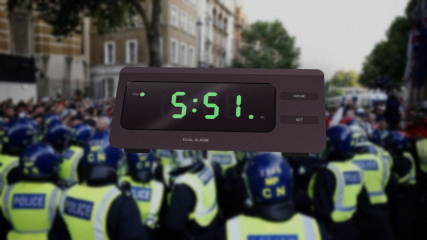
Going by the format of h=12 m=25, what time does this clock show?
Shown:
h=5 m=51
